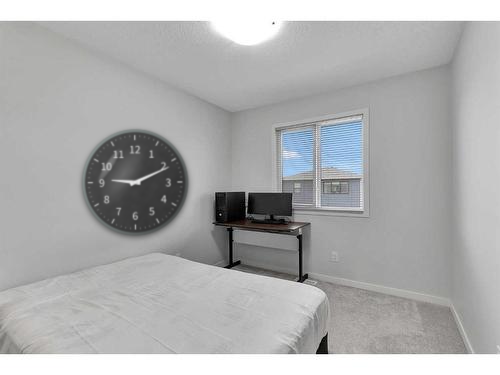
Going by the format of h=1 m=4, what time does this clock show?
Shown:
h=9 m=11
